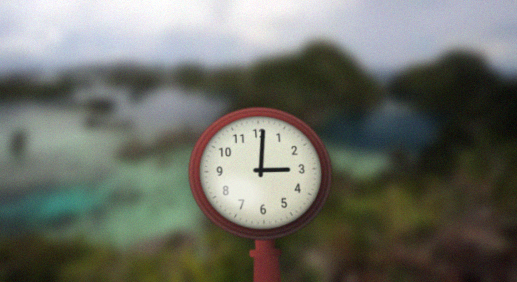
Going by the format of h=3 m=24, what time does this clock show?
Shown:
h=3 m=1
